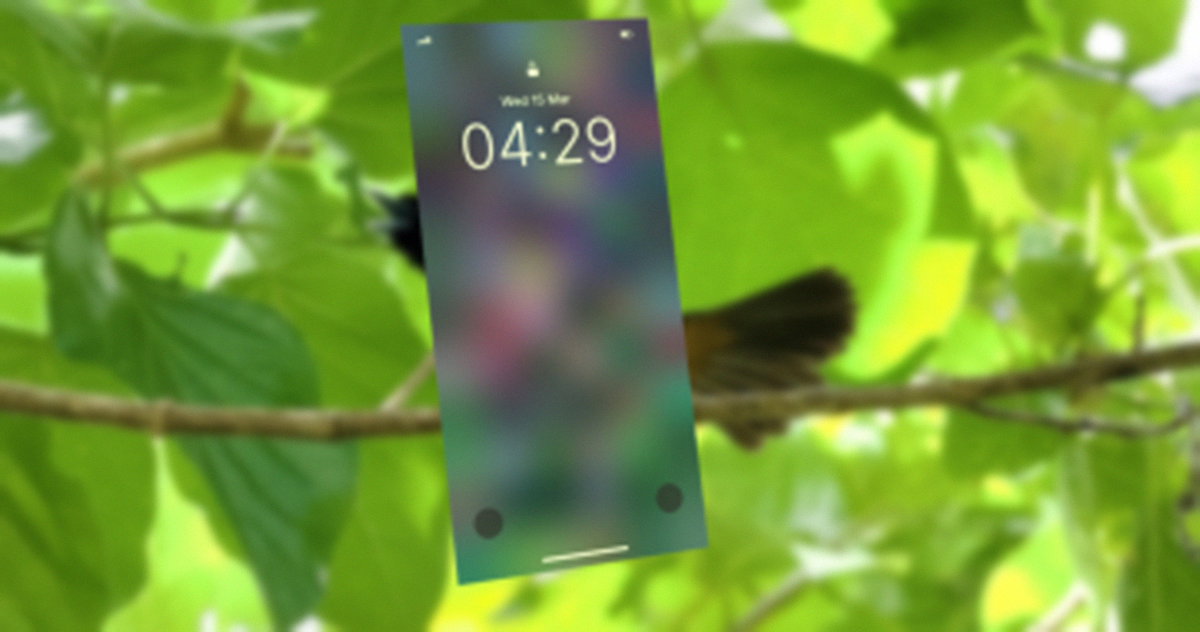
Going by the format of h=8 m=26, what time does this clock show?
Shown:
h=4 m=29
